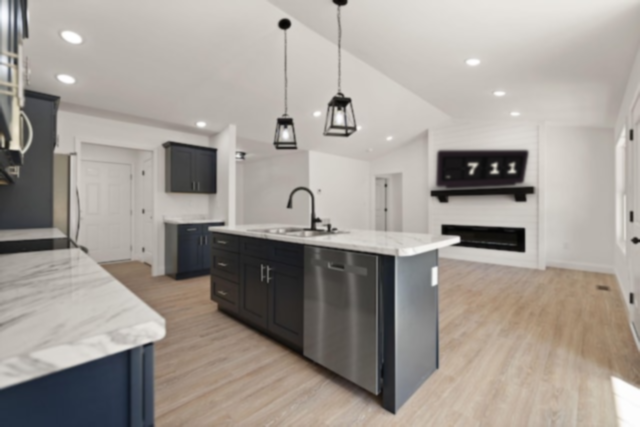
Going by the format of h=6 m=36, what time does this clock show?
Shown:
h=7 m=11
